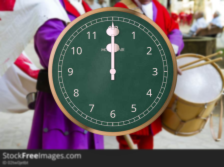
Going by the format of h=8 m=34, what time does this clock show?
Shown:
h=12 m=0
